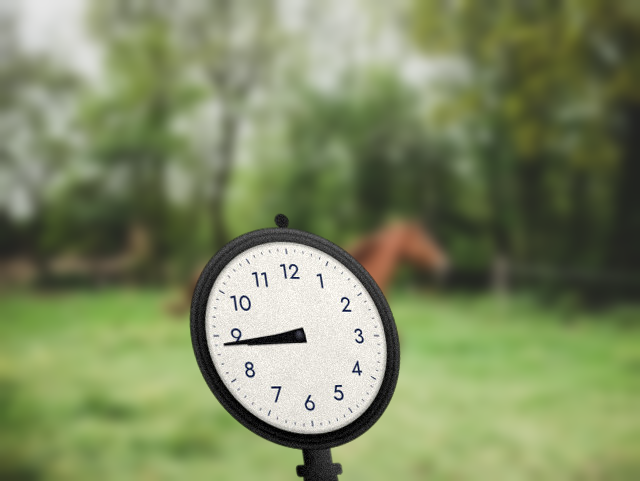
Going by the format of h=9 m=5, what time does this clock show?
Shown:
h=8 m=44
